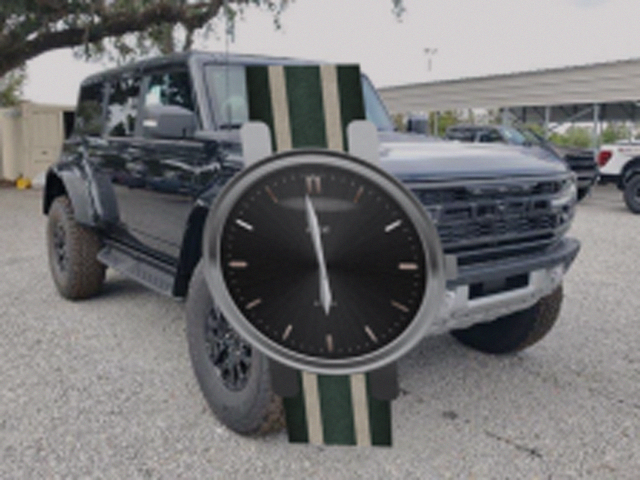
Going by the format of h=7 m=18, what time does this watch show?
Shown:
h=5 m=59
